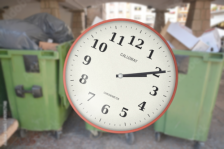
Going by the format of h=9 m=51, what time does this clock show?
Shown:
h=2 m=10
